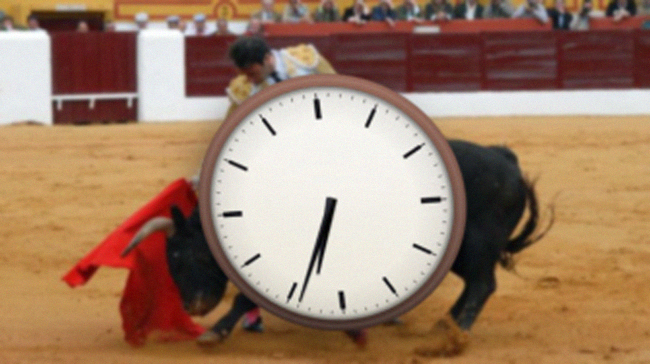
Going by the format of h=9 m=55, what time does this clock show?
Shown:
h=6 m=34
